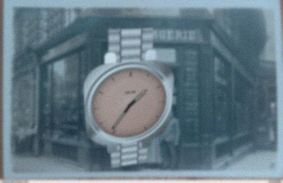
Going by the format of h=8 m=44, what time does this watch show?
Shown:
h=1 m=36
